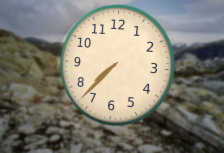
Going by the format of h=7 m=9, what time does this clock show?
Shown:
h=7 m=37
